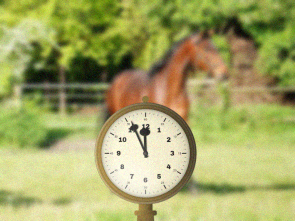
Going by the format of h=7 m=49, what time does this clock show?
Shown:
h=11 m=56
